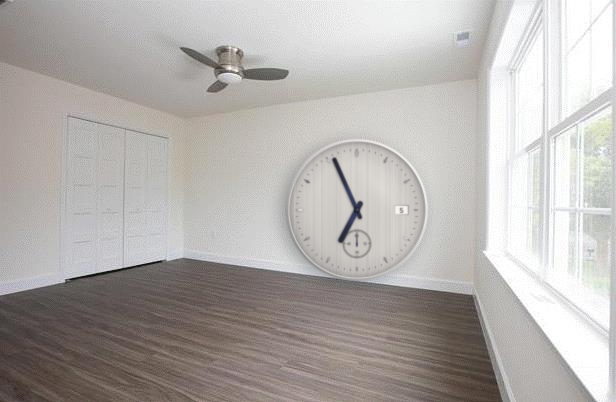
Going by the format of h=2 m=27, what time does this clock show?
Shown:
h=6 m=56
